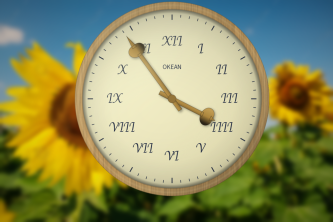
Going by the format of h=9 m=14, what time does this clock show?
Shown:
h=3 m=54
